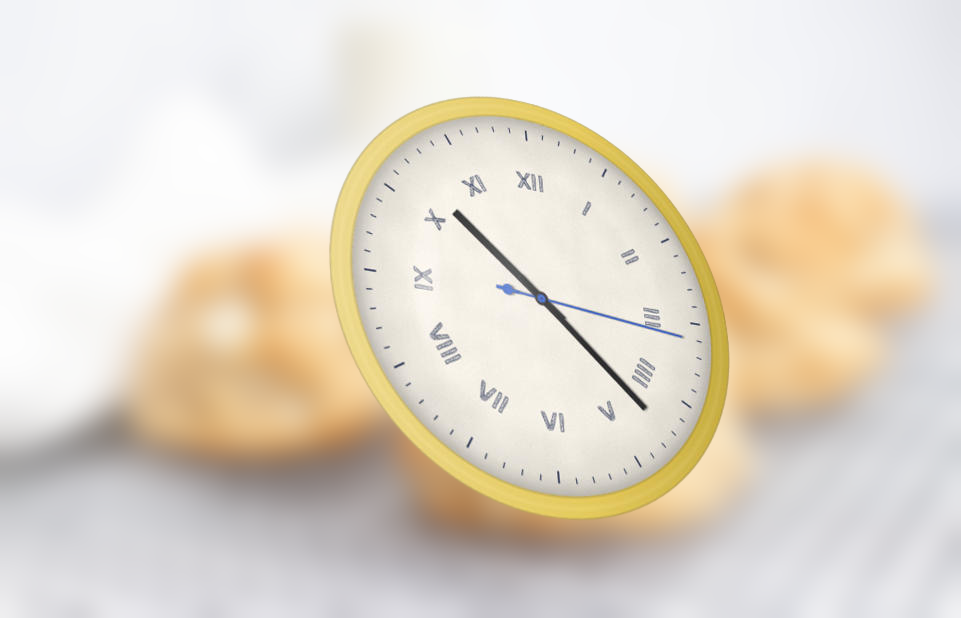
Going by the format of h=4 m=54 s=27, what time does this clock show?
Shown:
h=10 m=22 s=16
